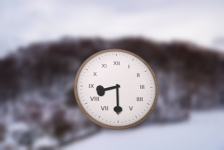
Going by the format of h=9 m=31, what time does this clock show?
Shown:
h=8 m=30
